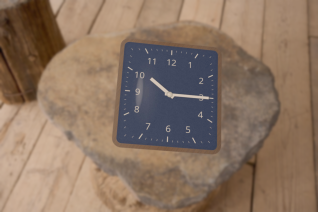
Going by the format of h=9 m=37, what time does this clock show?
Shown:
h=10 m=15
